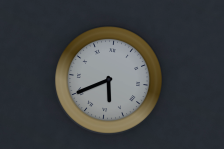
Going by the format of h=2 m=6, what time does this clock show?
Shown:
h=5 m=40
